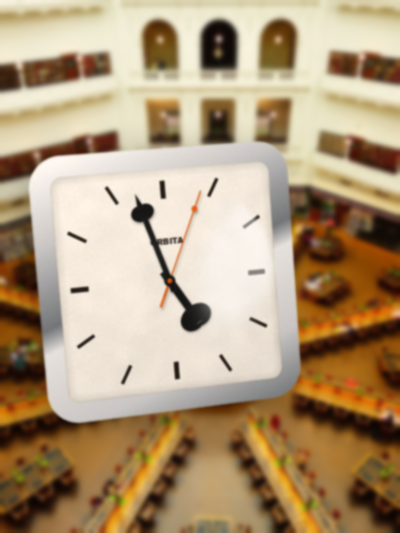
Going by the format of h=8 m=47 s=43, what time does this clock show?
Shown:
h=4 m=57 s=4
